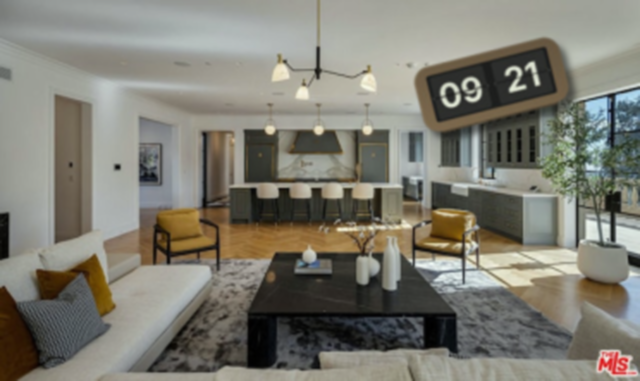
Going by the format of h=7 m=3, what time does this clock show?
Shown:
h=9 m=21
